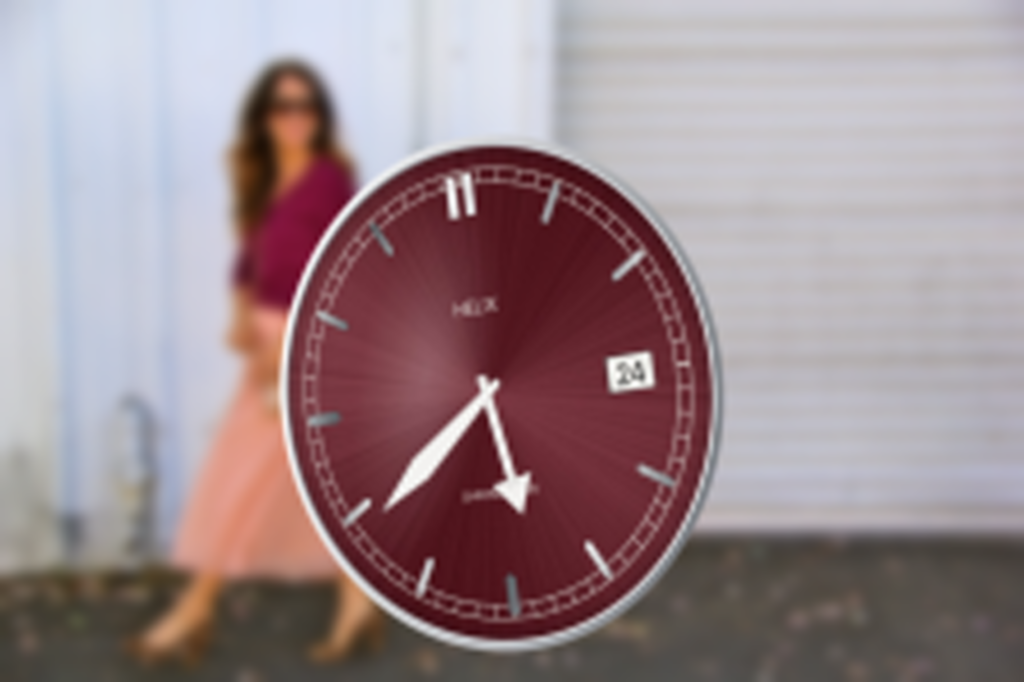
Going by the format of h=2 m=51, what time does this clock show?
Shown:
h=5 m=39
